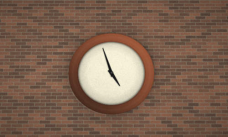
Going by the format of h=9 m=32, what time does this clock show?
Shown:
h=4 m=57
